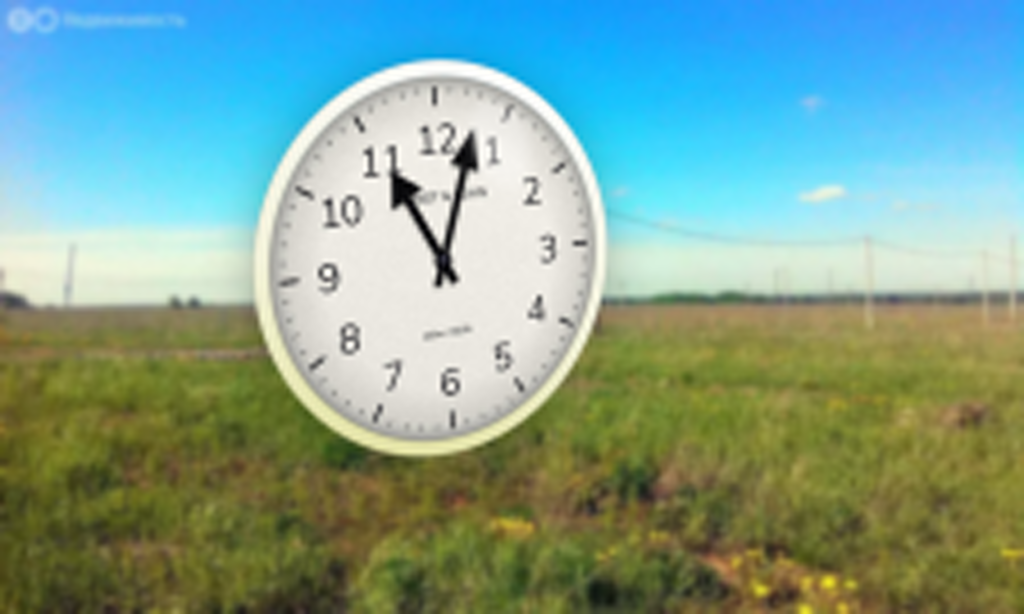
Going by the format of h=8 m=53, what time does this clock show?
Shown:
h=11 m=3
